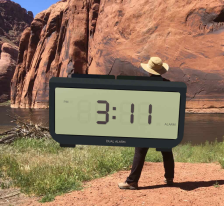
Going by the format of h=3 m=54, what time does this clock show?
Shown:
h=3 m=11
